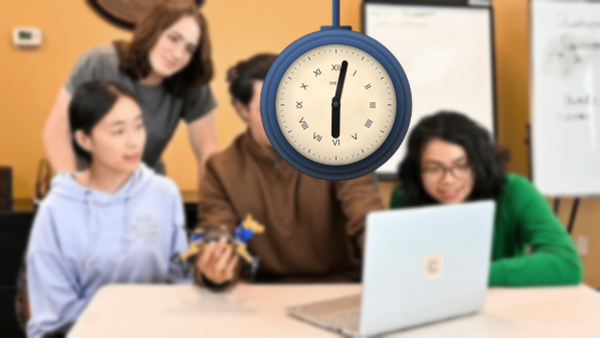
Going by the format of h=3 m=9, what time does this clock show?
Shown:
h=6 m=2
